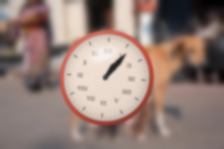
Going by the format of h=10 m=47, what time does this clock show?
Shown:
h=1 m=6
